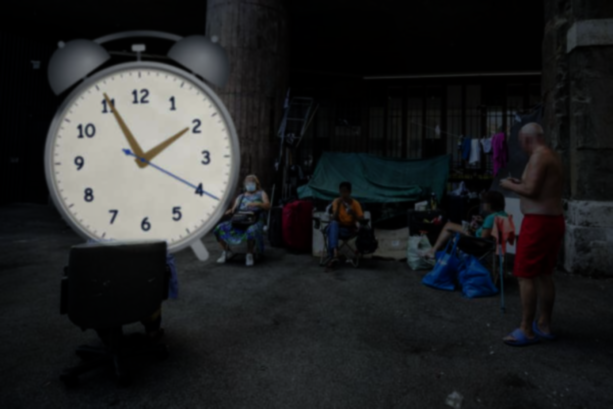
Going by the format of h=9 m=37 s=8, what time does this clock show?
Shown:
h=1 m=55 s=20
